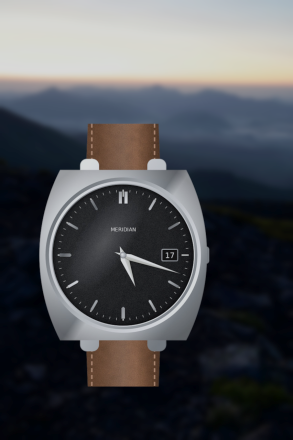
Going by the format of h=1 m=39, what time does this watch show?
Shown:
h=5 m=18
